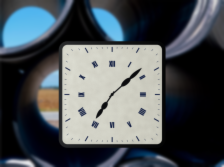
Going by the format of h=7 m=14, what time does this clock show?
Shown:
h=7 m=8
